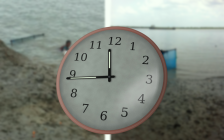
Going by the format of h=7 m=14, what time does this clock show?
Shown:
h=11 m=44
